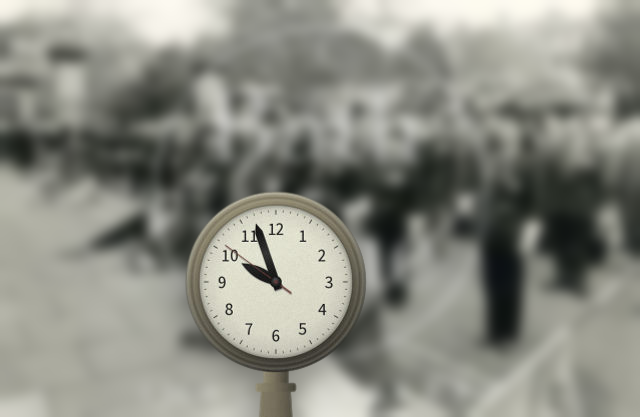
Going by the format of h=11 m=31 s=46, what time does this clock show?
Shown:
h=9 m=56 s=51
